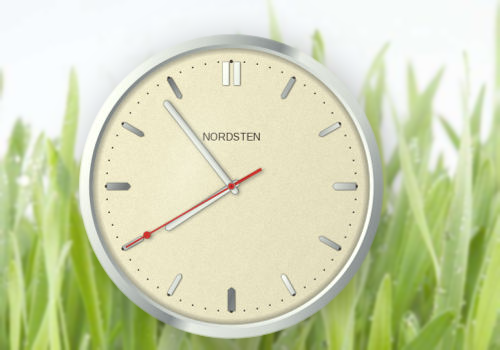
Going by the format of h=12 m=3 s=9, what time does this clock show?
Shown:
h=7 m=53 s=40
